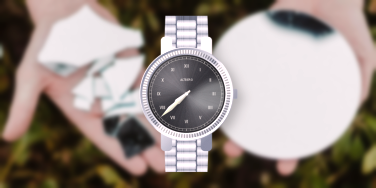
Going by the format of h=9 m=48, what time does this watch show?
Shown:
h=7 m=38
